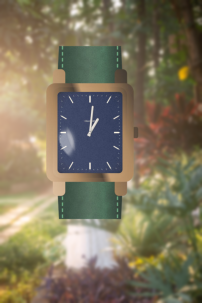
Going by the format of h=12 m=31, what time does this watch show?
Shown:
h=1 m=1
